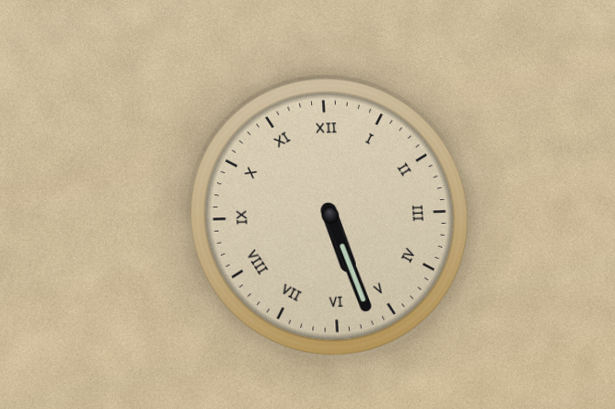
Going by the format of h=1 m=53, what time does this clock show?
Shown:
h=5 m=27
